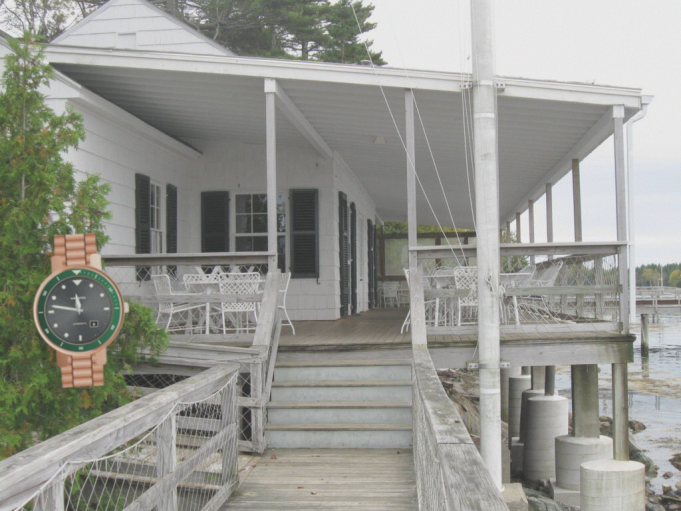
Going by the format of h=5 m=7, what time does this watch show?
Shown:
h=11 m=47
